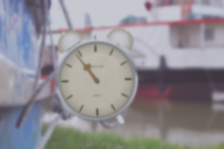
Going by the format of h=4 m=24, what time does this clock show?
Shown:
h=10 m=54
